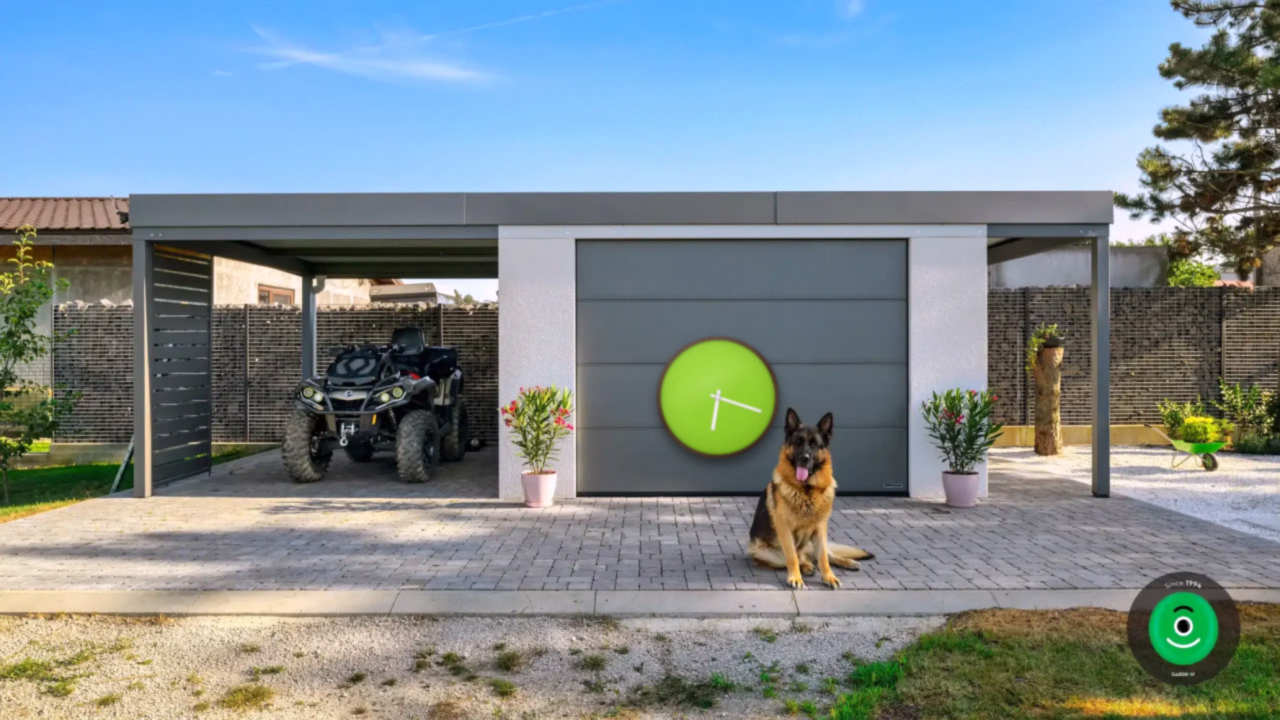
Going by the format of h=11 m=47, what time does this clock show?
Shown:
h=6 m=18
